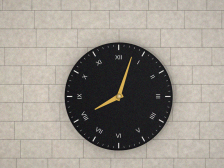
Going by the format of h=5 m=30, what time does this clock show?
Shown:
h=8 m=3
